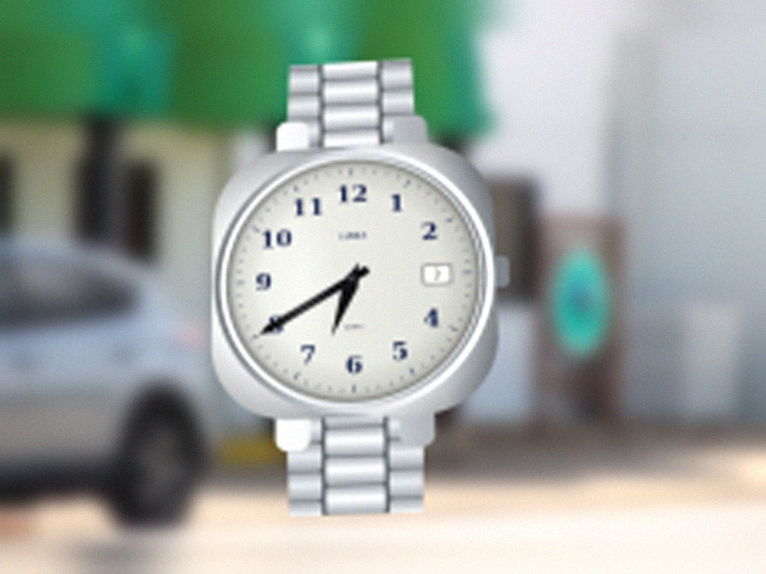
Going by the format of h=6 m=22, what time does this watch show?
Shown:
h=6 m=40
